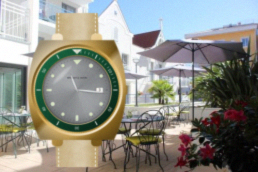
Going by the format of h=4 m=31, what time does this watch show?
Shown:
h=11 m=16
